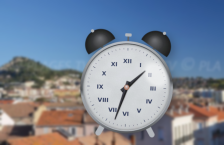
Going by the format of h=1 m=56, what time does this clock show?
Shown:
h=1 m=33
